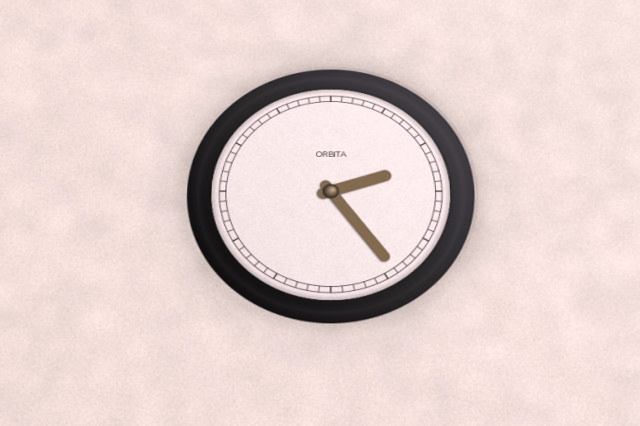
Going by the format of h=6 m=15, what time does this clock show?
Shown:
h=2 m=24
